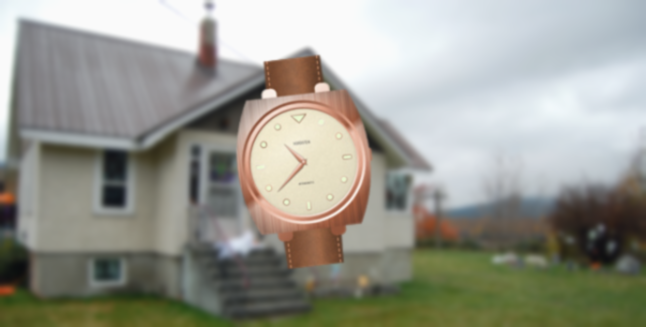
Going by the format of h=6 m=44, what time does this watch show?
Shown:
h=10 m=38
